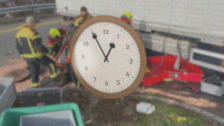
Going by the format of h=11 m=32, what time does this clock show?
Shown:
h=12 m=55
